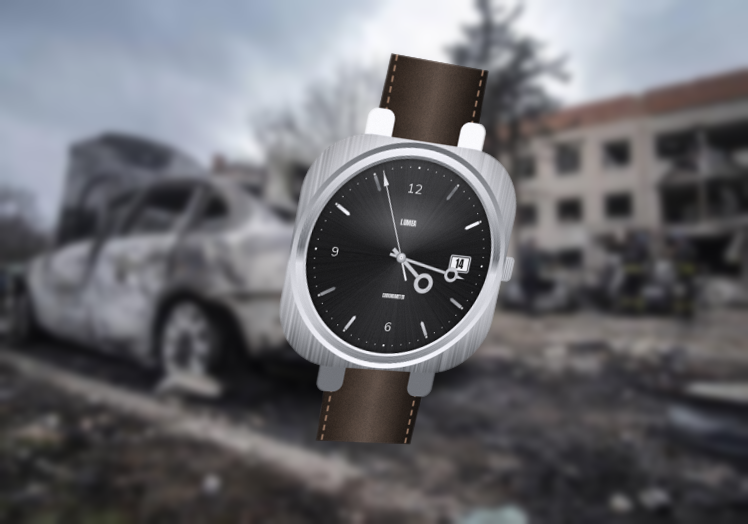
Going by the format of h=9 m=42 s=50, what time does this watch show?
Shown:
h=4 m=16 s=56
